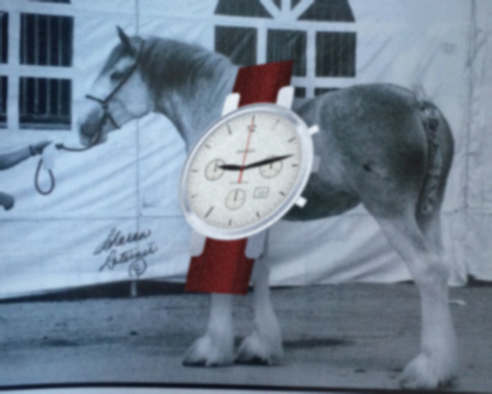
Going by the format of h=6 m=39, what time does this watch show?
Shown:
h=9 m=13
